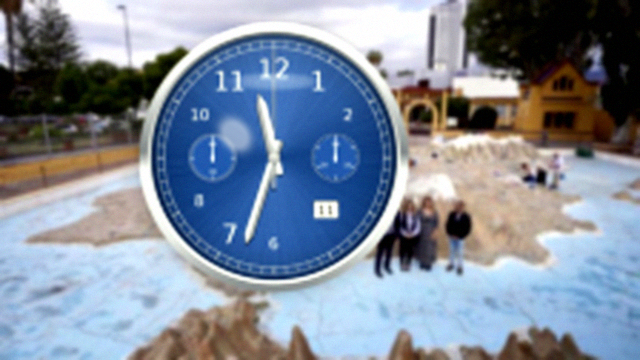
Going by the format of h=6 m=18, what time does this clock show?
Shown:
h=11 m=33
